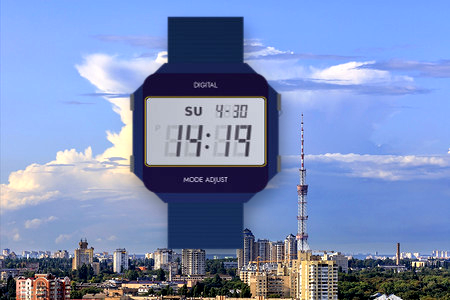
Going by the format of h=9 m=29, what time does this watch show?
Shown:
h=14 m=19
